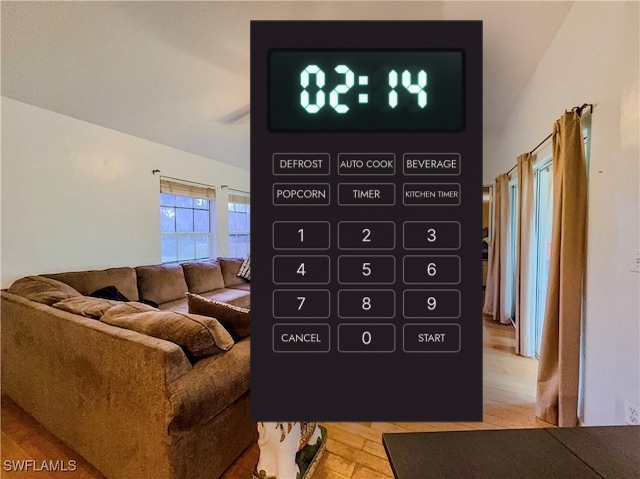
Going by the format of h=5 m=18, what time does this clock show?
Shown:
h=2 m=14
